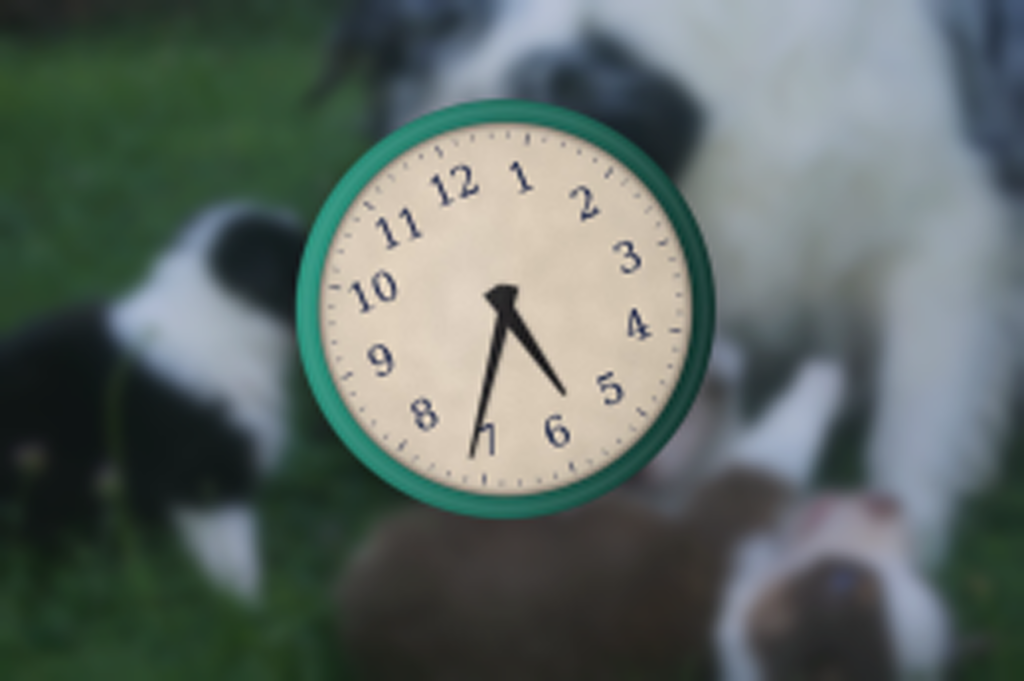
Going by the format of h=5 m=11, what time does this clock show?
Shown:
h=5 m=36
